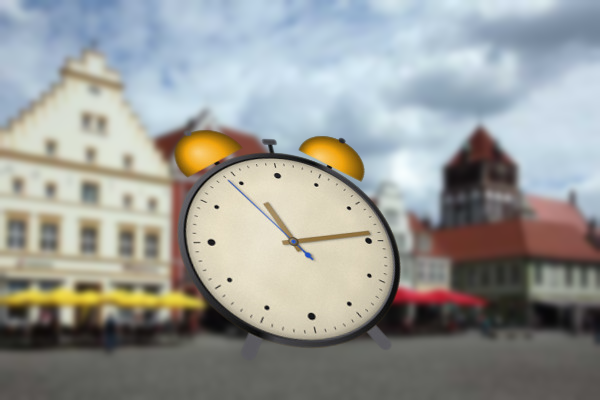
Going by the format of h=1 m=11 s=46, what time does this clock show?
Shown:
h=11 m=13 s=54
